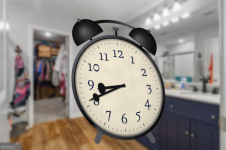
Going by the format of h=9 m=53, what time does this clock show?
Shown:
h=8 m=41
